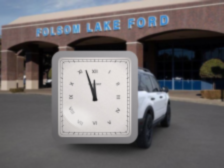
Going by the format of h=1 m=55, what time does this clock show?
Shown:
h=11 m=57
